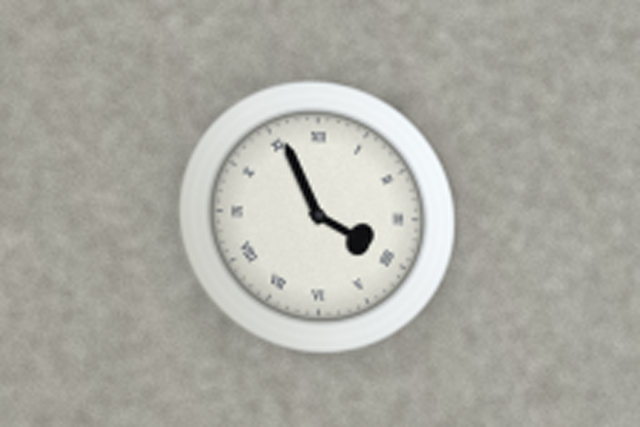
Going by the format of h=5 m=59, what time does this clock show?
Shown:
h=3 m=56
